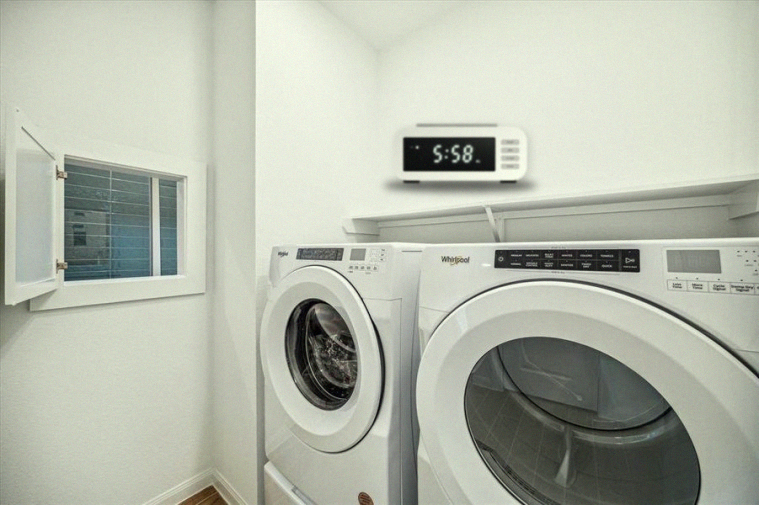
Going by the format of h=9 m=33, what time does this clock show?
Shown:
h=5 m=58
